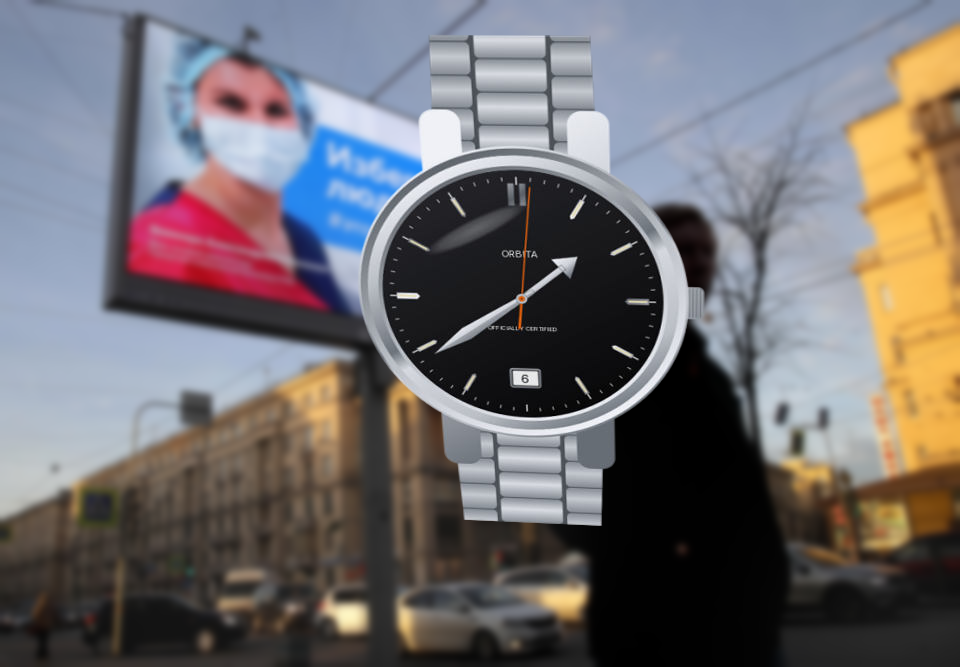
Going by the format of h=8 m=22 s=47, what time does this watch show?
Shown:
h=1 m=39 s=1
